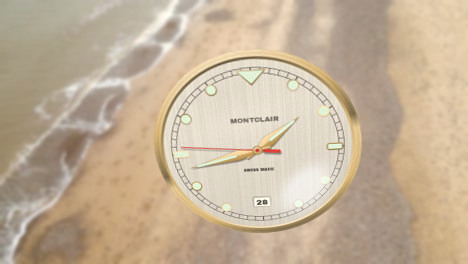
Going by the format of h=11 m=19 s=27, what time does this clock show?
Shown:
h=1 m=42 s=46
